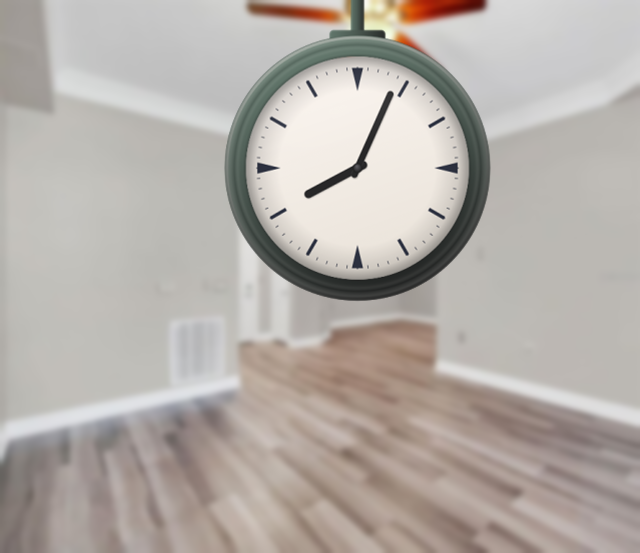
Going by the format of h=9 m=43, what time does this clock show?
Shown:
h=8 m=4
